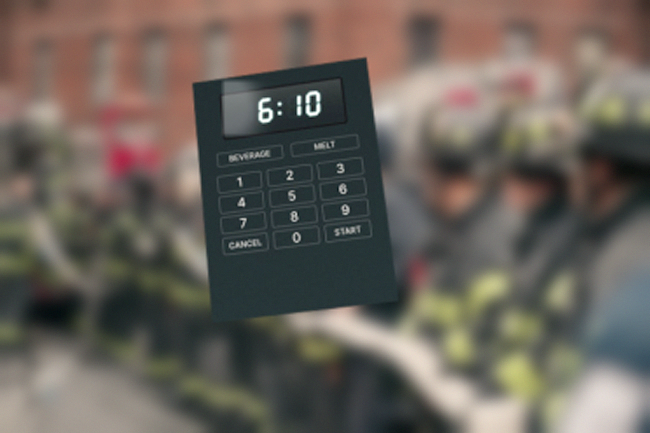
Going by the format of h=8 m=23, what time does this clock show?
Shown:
h=6 m=10
